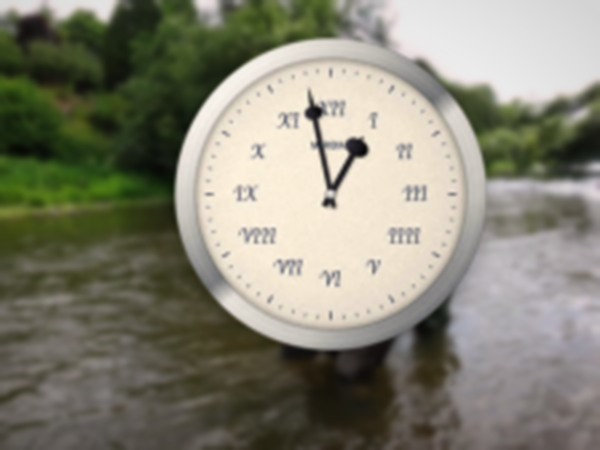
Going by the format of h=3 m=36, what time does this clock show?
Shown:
h=12 m=58
